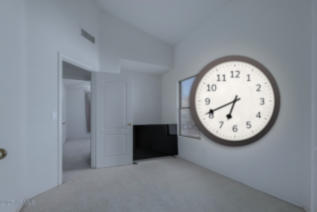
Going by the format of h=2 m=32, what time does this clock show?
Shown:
h=6 m=41
